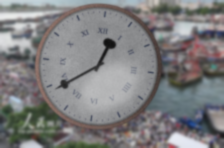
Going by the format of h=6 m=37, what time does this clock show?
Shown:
h=12 m=39
